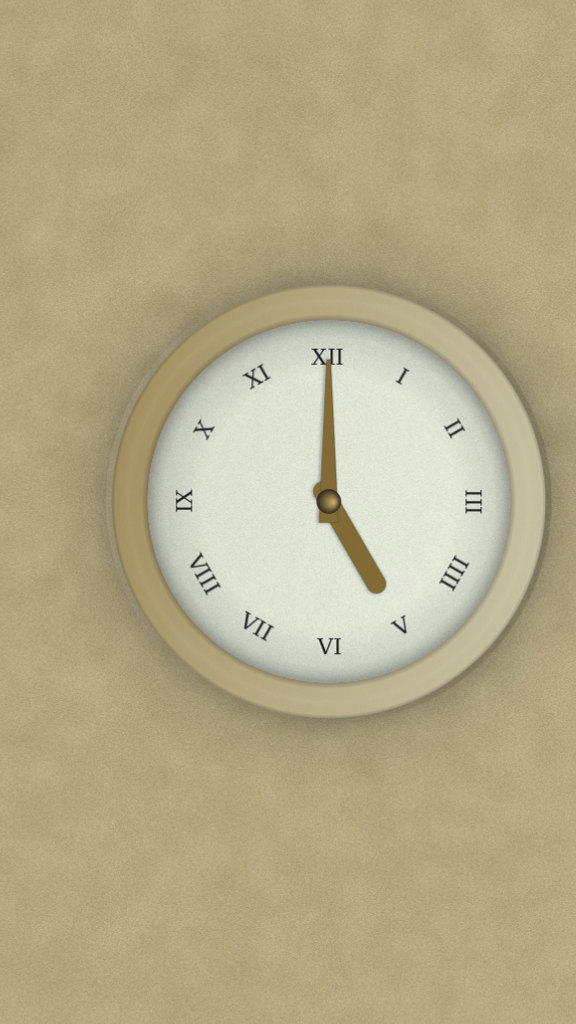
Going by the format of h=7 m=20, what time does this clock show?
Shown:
h=5 m=0
